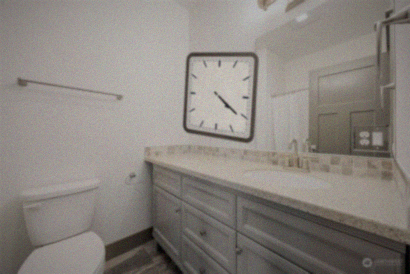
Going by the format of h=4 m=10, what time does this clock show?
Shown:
h=4 m=21
